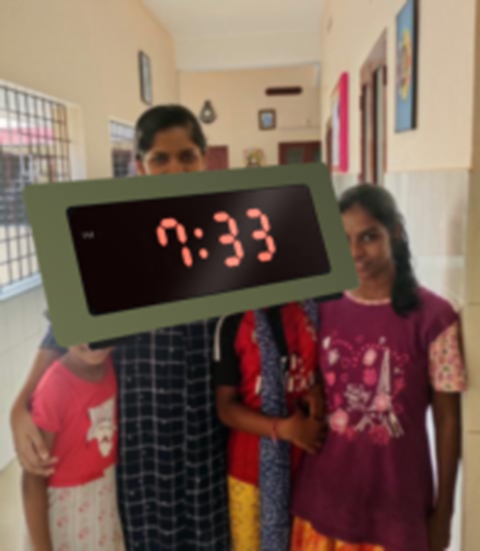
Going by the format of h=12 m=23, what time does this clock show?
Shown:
h=7 m=33
